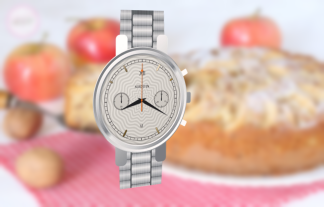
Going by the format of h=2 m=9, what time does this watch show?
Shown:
h=8 m=20
